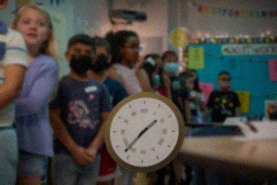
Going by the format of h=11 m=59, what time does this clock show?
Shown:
h=1 m=37
